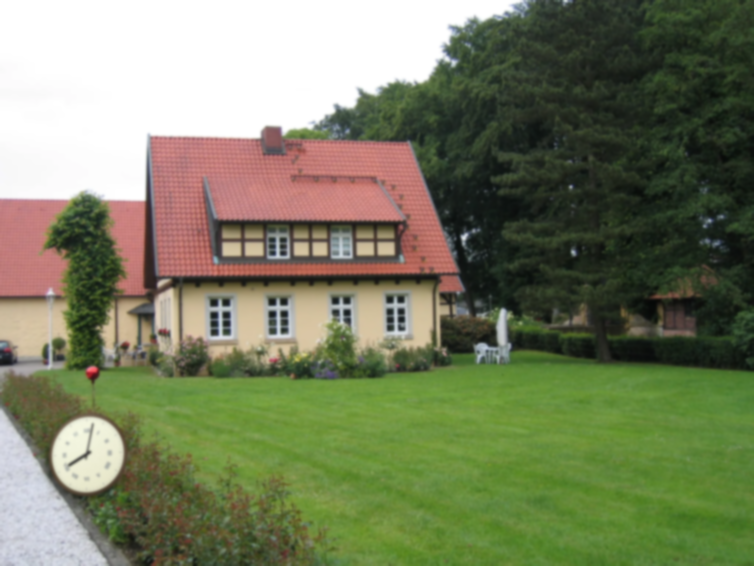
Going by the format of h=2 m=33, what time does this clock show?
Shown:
h=8 m=2
